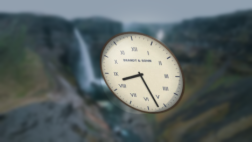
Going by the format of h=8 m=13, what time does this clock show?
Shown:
h=8 m=27
